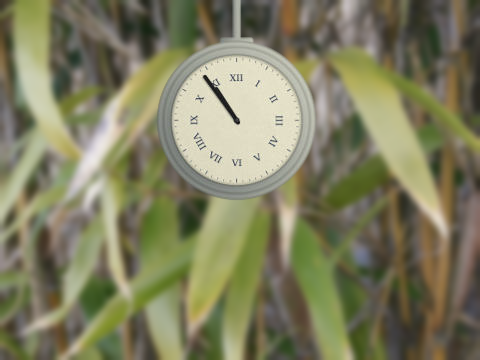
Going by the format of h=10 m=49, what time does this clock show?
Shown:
h=10 m=54
